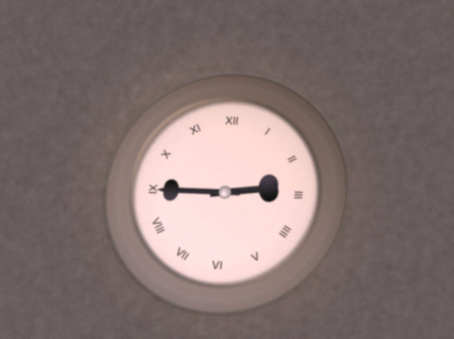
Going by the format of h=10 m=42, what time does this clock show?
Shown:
h=2 m=45
